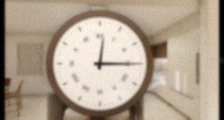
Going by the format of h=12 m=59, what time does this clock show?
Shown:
h=12 m=15
